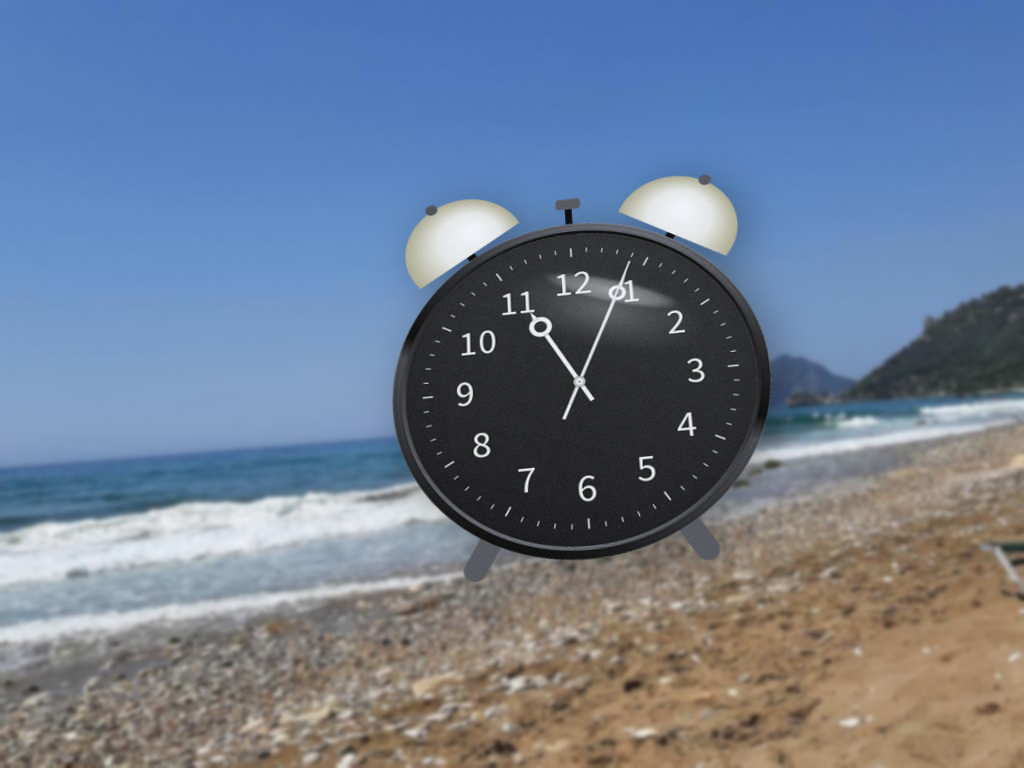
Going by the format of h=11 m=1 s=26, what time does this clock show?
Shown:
h=11 m=4 s=4
